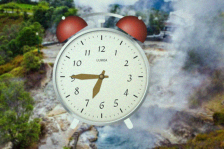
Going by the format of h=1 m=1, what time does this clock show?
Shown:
h=6 m=45
